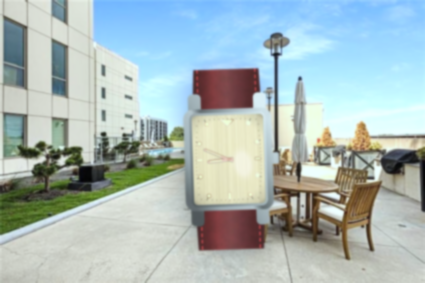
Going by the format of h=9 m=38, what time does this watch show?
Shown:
h=8 m=49
